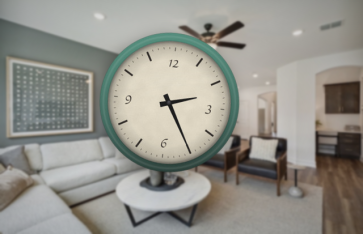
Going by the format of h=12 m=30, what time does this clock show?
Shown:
h=2 m=25
